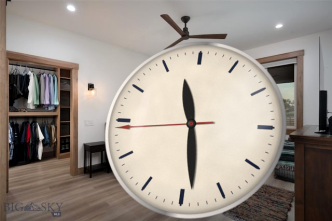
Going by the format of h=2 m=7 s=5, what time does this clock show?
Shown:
h=11 m=28 s=44
